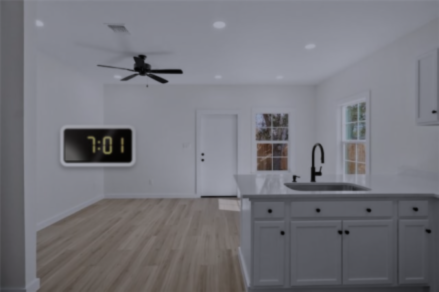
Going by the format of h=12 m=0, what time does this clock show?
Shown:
h=7 m=1
